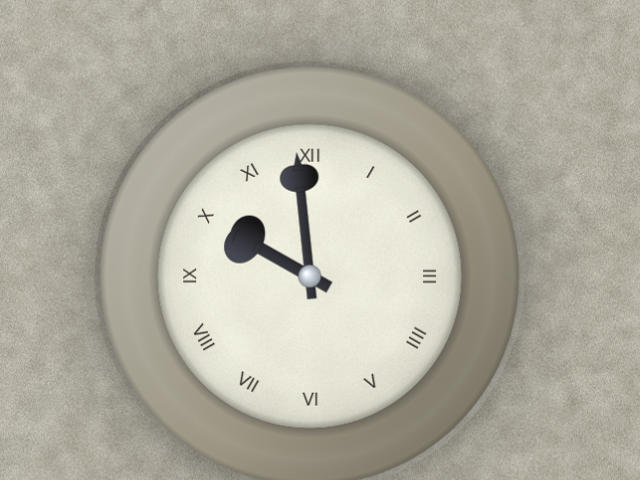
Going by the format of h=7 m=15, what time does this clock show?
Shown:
h=9 m=59
